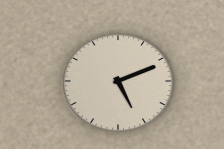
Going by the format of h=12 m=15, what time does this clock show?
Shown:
h=5 m=11
